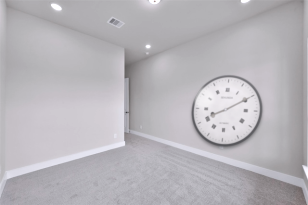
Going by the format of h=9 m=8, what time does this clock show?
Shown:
h=8 m=10
